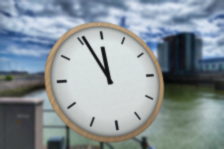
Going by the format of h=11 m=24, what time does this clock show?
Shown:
h=11 m=56
